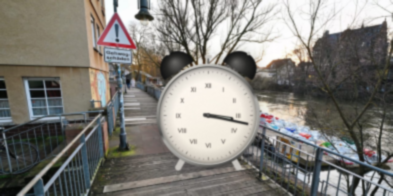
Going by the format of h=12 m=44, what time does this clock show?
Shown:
h=3 m=17
